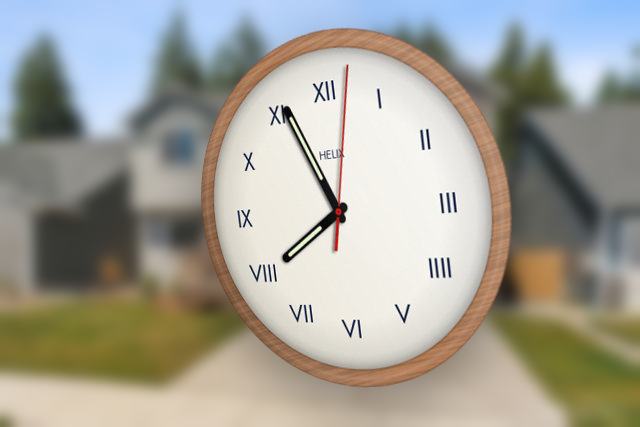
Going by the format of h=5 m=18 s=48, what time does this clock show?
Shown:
h=7 m=56 s=2
